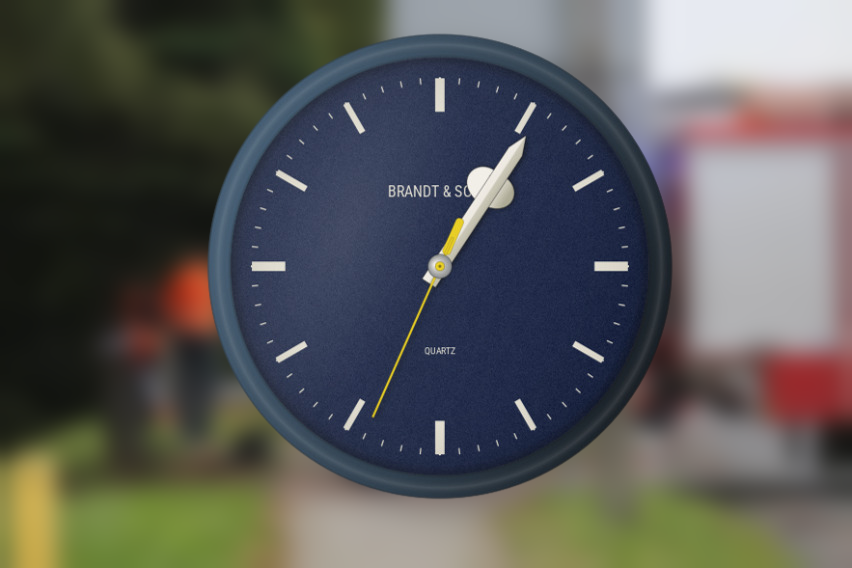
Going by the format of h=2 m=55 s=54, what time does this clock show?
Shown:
h=1 m=5 s=34
